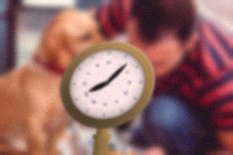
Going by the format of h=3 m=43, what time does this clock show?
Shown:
h=8 m=7
